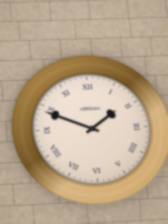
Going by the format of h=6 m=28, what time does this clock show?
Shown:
h=1 m=49
